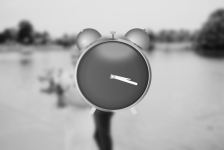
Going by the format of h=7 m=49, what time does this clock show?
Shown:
h=3 m=18
